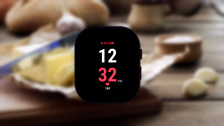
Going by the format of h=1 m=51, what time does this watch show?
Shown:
h=12 m=32
